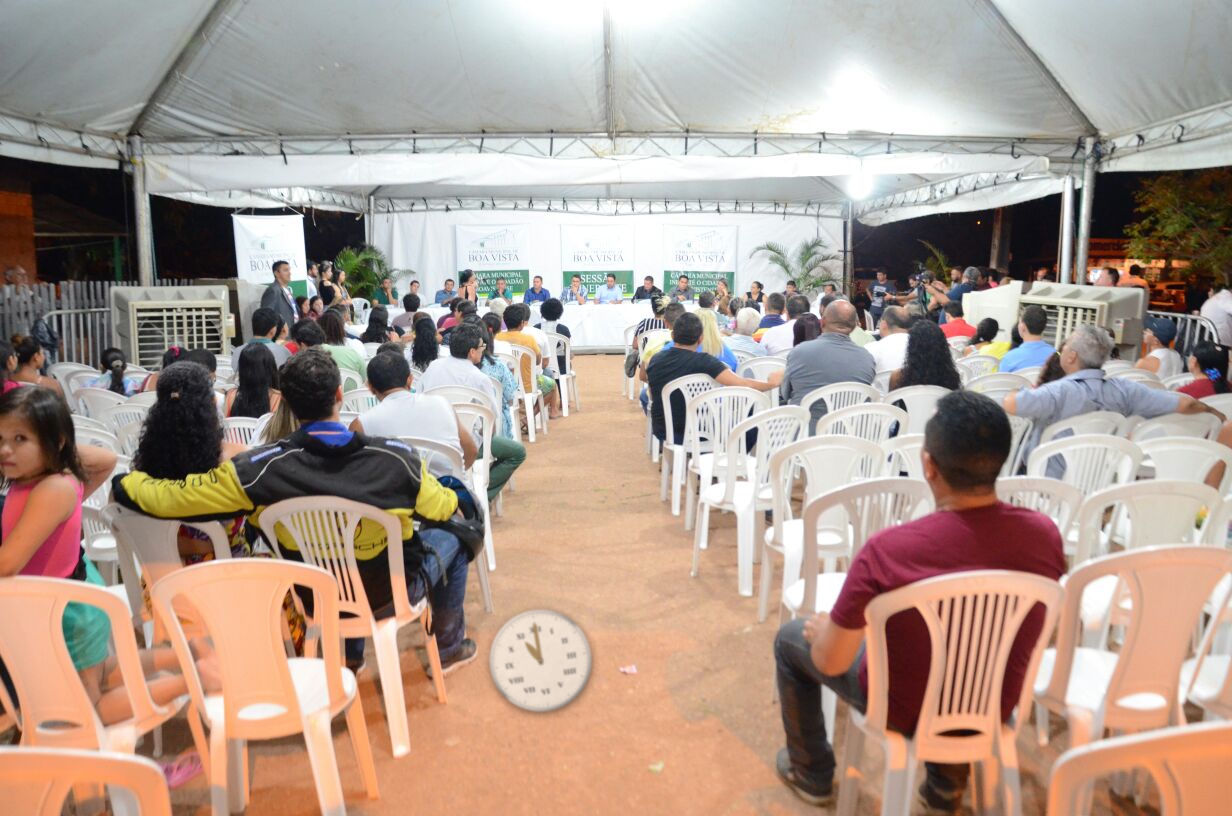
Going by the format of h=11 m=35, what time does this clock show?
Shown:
h=11 m=0
